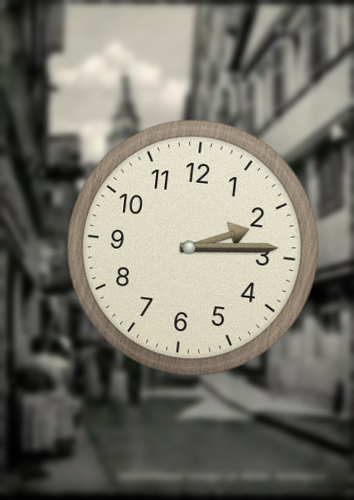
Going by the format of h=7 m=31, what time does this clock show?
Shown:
h=2 m=14
